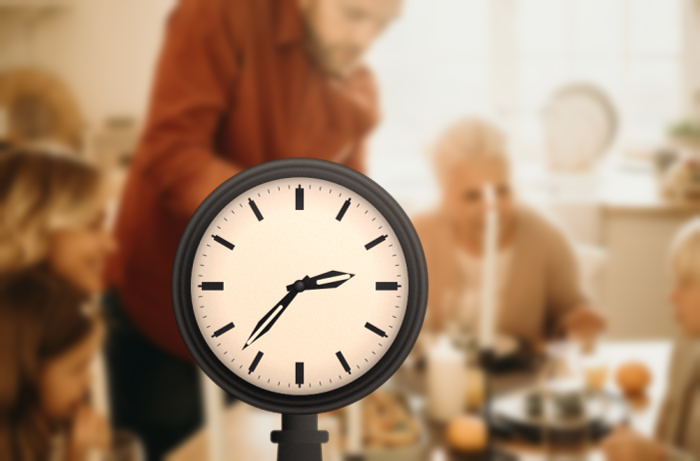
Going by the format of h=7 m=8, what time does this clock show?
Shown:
h=2 m=37
